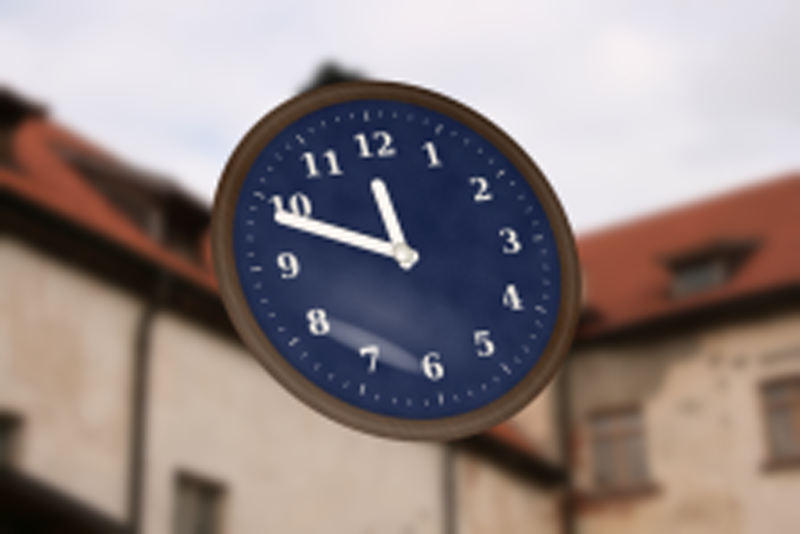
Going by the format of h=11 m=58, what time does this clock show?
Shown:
h=11 m=49
